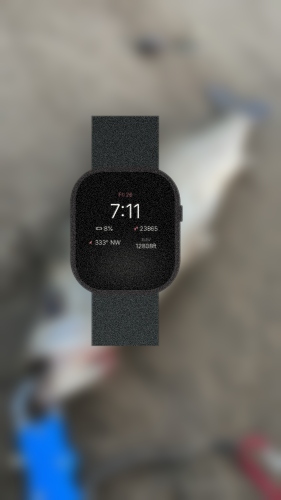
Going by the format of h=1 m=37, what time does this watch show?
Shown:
h=7 m=11
